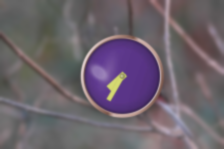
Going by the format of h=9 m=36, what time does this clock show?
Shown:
h=7 m=35
